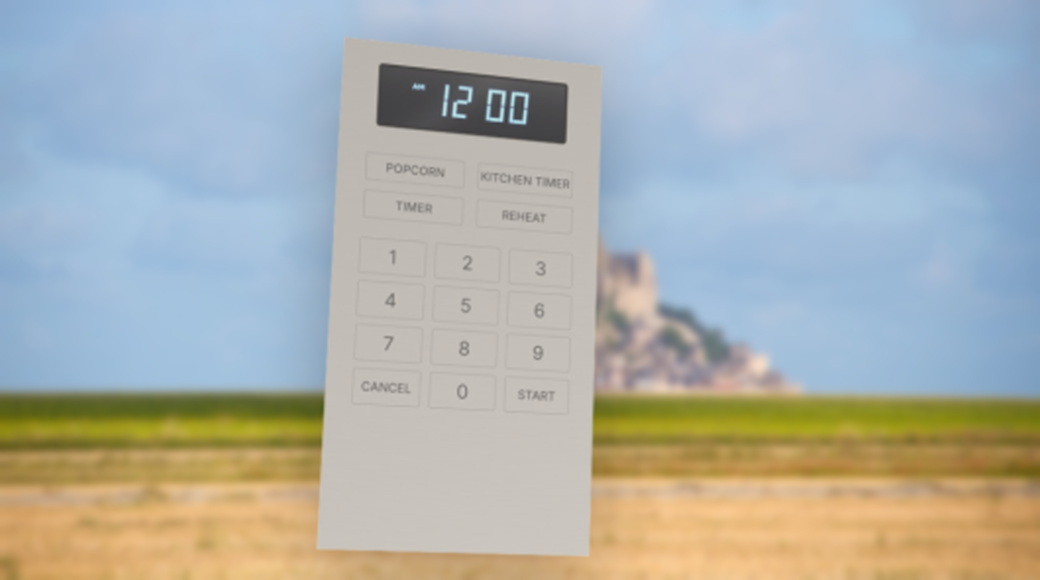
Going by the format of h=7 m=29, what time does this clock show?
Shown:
h=12 m=0
